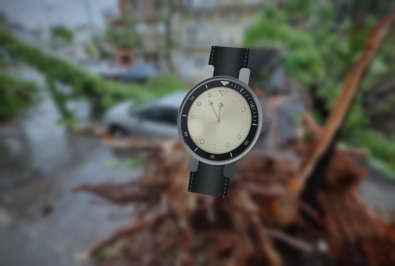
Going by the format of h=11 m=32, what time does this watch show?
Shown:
h=11 m=54
